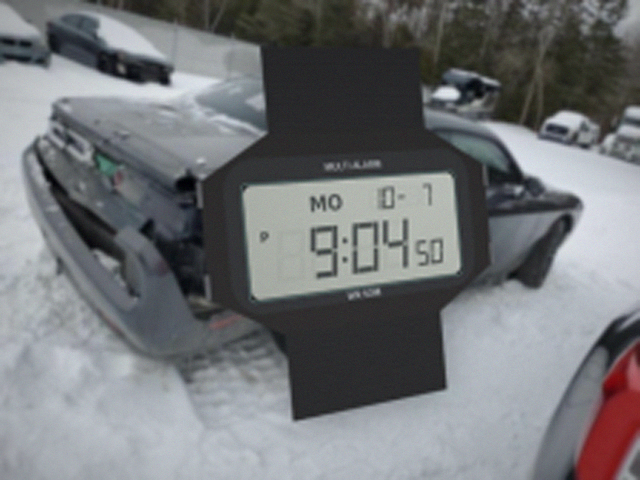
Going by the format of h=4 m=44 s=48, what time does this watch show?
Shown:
h=9 m=4 s=50
